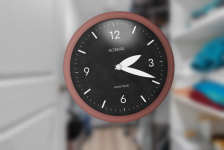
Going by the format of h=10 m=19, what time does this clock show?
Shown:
h=2 m=19
